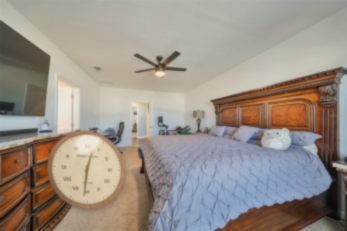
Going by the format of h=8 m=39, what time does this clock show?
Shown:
h=12 m=31
